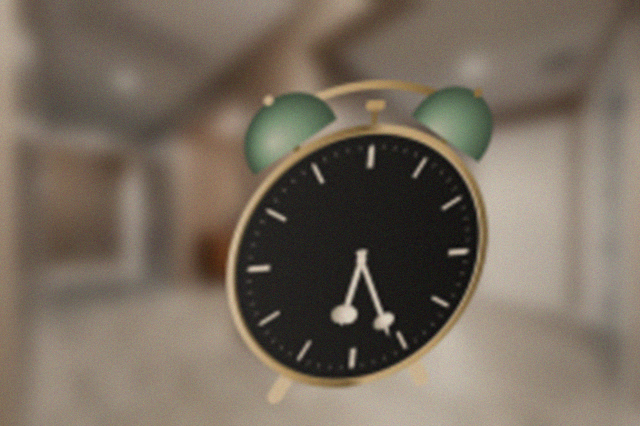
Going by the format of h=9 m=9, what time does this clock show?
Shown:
h=6 m=26
